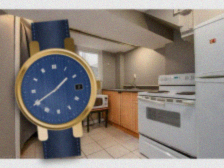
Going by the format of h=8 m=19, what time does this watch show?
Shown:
h=1 m=40
